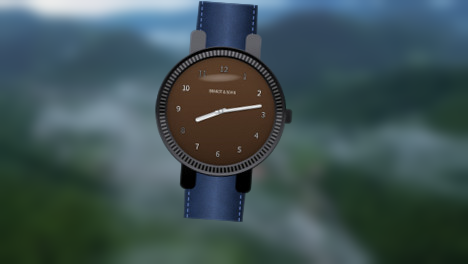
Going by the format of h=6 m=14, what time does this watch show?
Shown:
h=8 m=13
